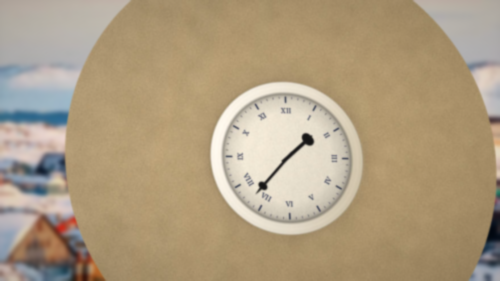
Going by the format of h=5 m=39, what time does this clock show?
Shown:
h=1 m=37
